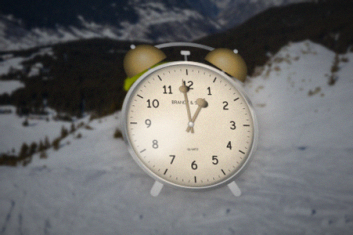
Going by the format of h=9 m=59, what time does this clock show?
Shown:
h=12 m=59
